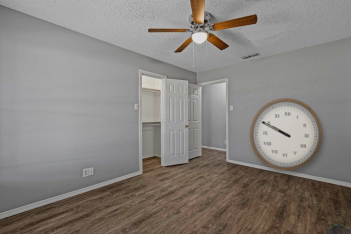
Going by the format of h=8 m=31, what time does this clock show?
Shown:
h=9 m=49
